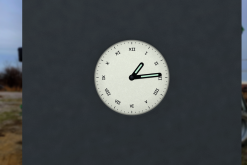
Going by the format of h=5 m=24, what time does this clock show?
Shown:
h=1 m=14
